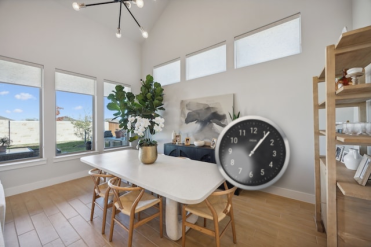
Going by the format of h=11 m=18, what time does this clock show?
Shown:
h=1 m=6
